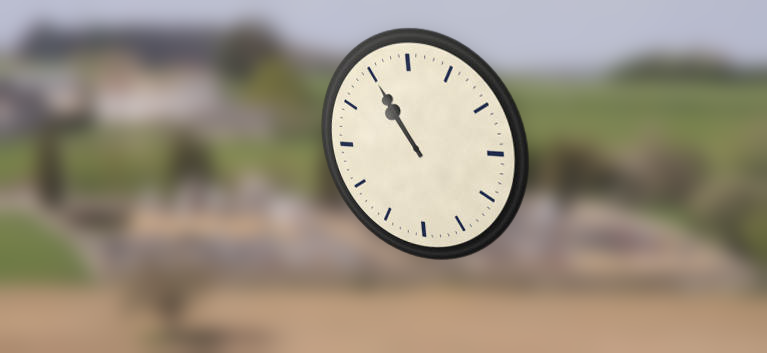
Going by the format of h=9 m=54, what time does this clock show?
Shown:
h=10 m=55
